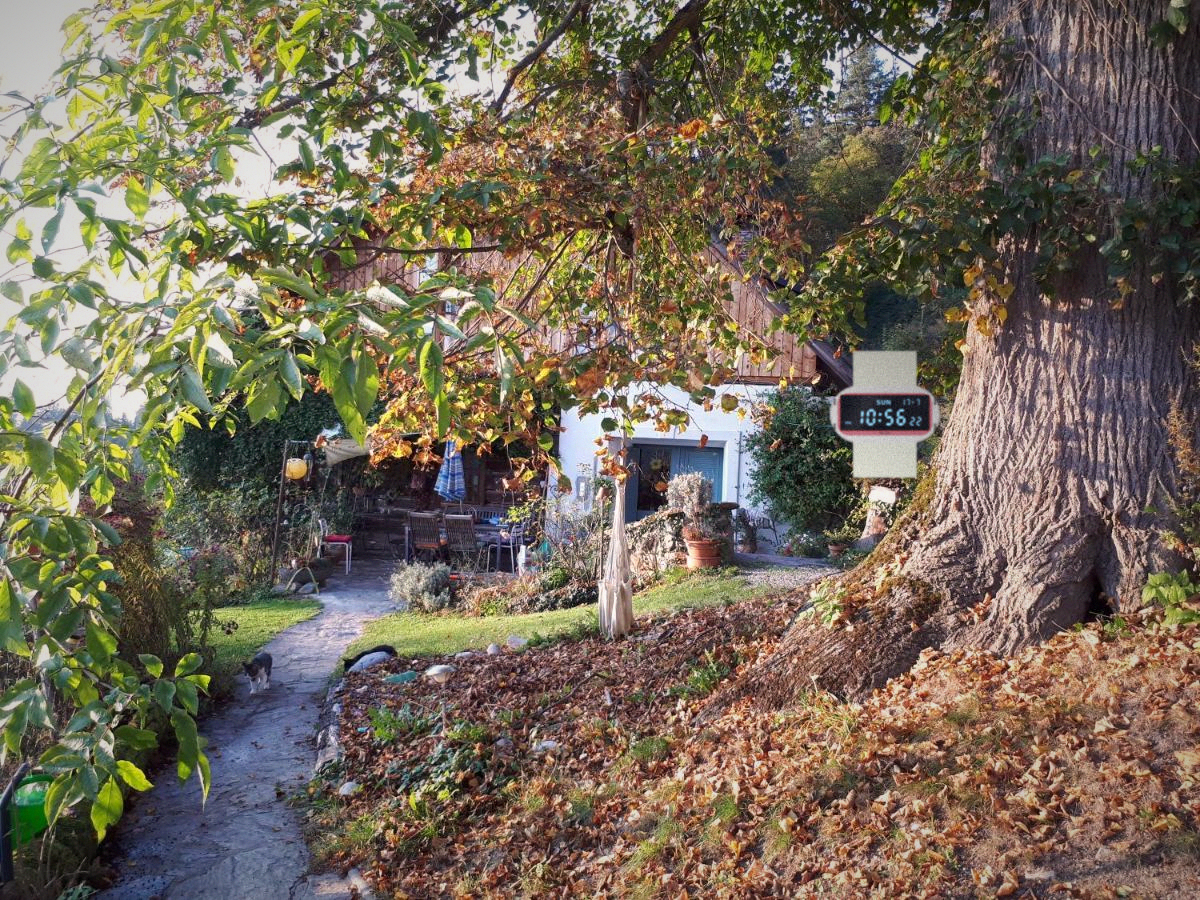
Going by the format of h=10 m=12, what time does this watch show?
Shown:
h=10 m=56
